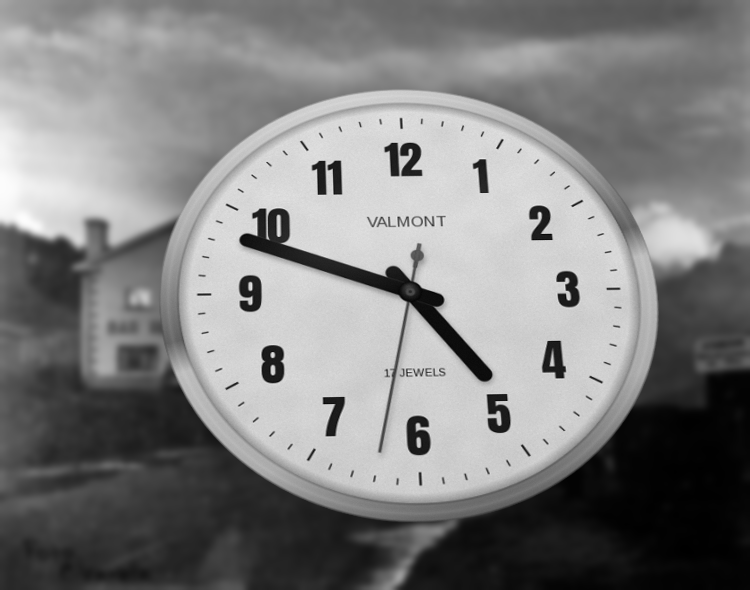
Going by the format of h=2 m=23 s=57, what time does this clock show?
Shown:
h=4 m=48 s=32
